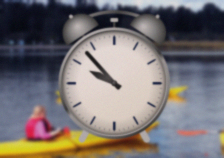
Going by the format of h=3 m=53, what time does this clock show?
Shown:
h=9 m=53
